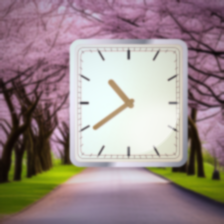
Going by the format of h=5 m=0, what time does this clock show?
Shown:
h=10 m=39
